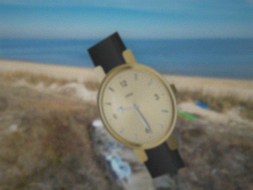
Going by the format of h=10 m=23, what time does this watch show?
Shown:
h=9 m=29
